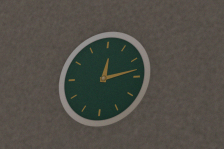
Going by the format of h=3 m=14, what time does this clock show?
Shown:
h=12 m=13
